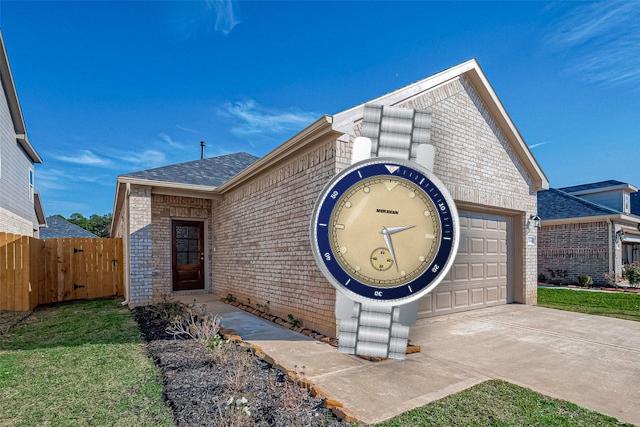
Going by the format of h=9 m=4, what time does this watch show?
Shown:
h=2 m=26
